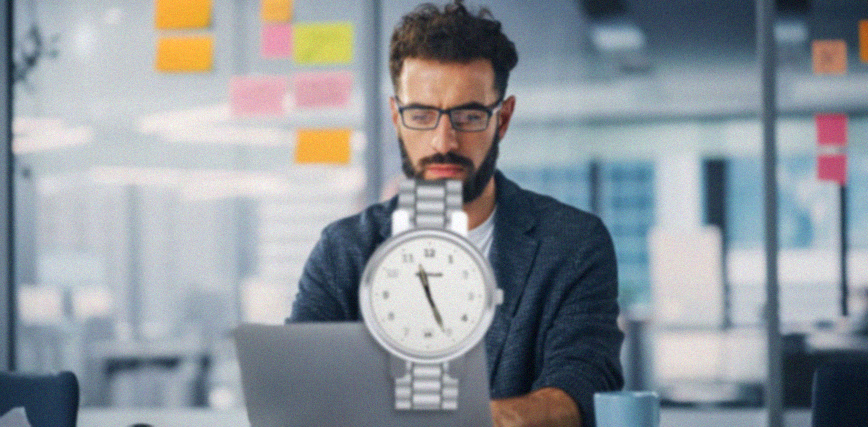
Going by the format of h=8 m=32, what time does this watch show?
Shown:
h=11 m=26
